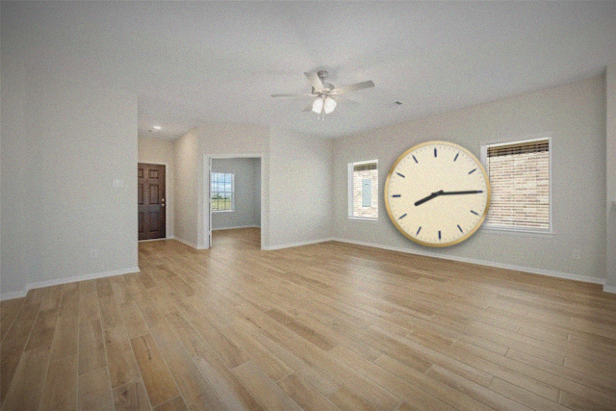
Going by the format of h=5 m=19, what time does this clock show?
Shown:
h=8 m=15
